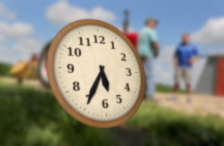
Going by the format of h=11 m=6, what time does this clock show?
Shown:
h=5 m=35
